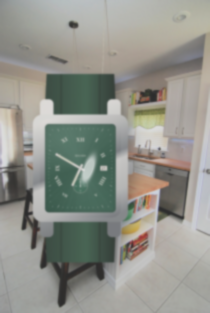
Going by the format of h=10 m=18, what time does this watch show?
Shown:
h=6 m=50
